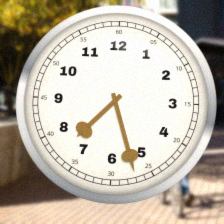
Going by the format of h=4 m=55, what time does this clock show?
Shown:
h=7 m=27
